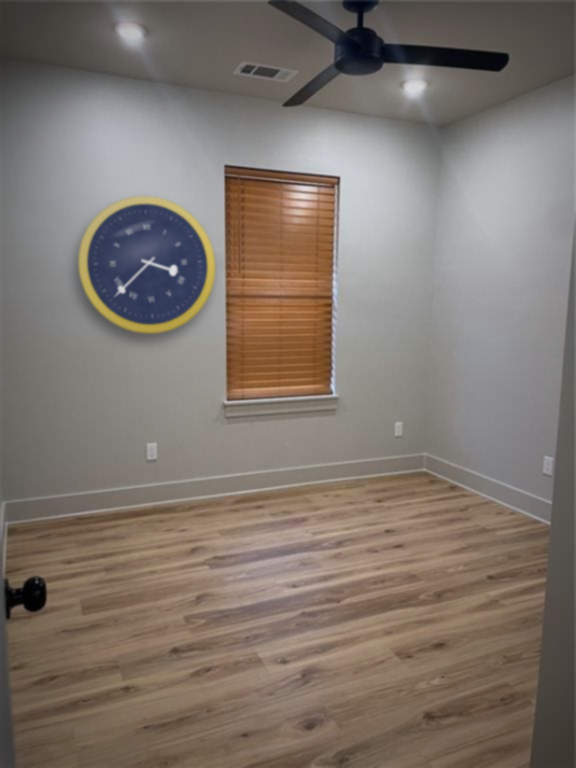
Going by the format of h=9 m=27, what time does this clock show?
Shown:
h=3 m=38
